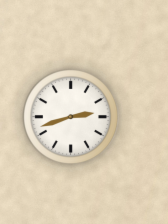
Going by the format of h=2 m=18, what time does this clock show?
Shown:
h=2 m=42
